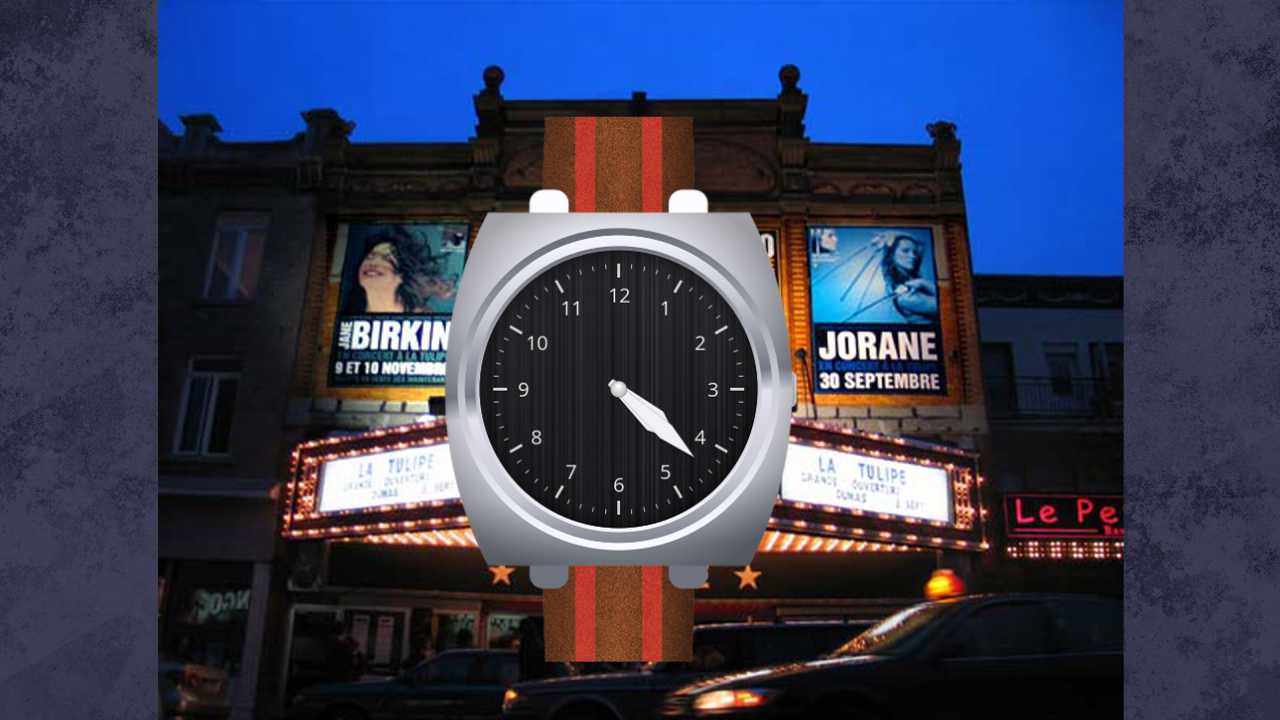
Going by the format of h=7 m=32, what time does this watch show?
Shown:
h=4 m=22
